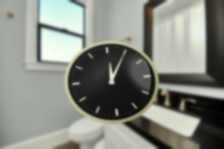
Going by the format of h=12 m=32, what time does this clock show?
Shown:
h=12 m=5
